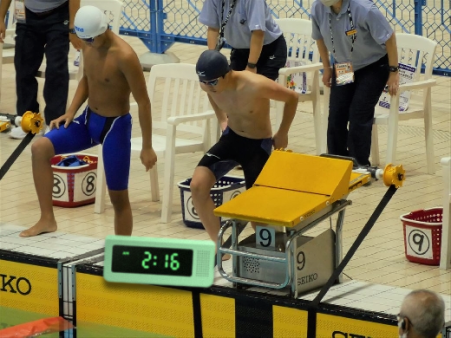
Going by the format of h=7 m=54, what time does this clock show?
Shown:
h=2 m=16
